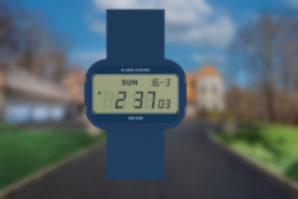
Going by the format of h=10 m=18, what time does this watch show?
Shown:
h=2 m=37
